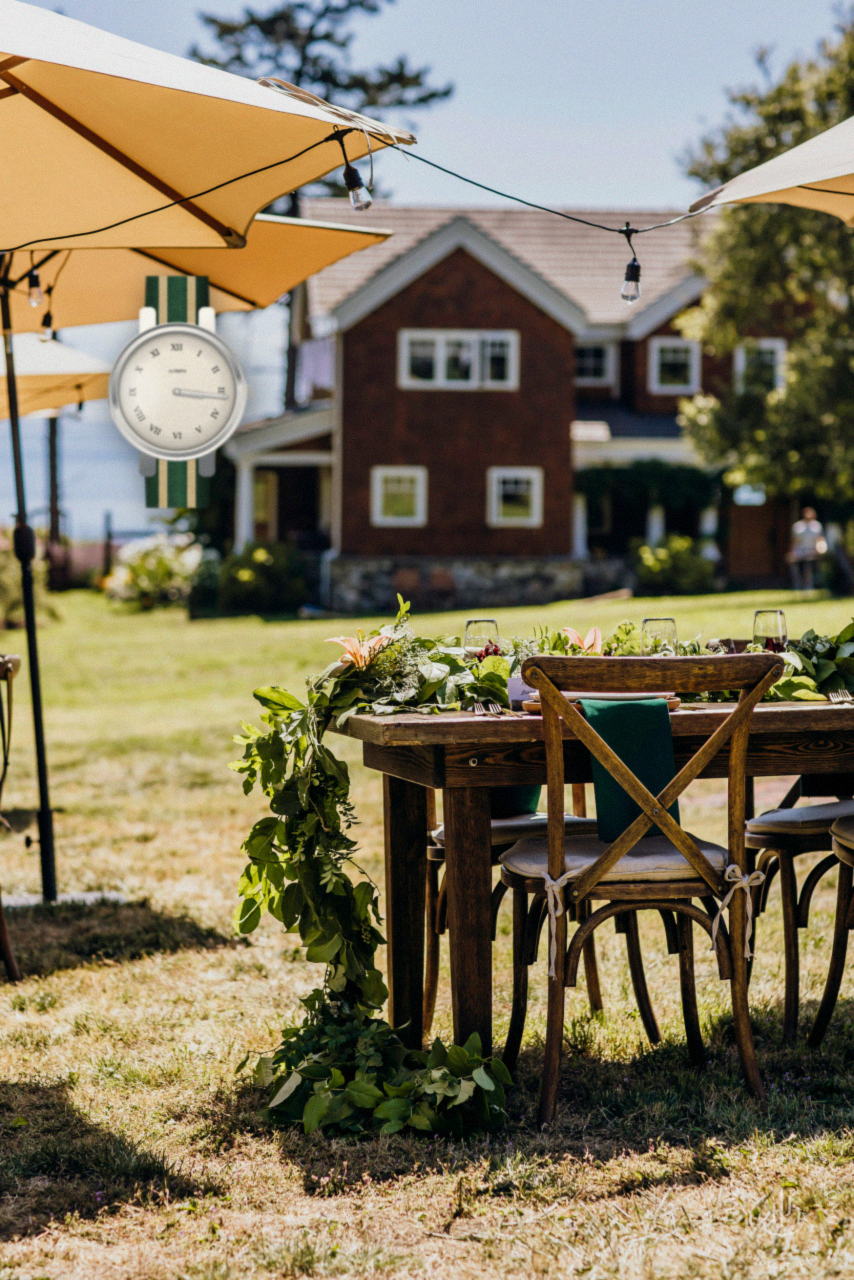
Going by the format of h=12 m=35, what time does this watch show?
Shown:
h=3 m=16
